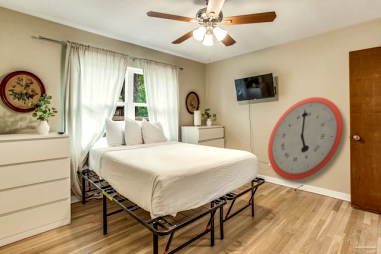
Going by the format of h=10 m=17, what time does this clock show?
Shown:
h=4 m=58
